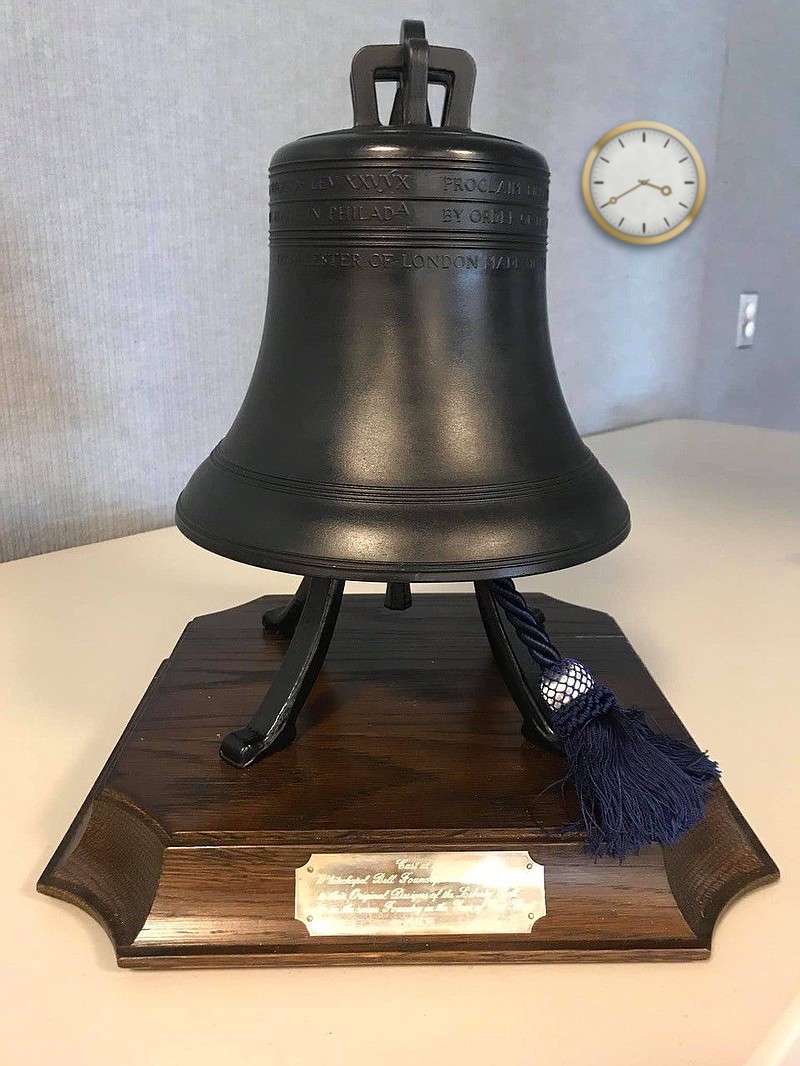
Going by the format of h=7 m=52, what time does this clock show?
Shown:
h=3 m=40
